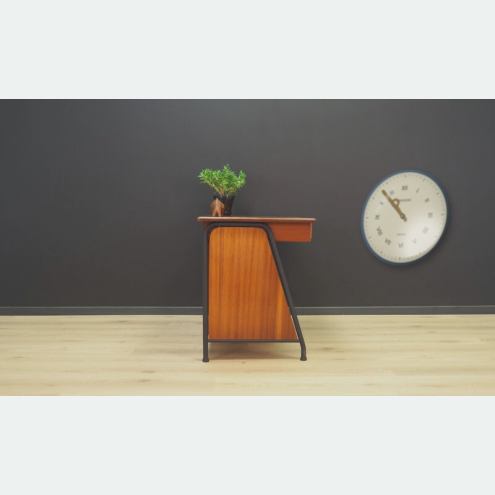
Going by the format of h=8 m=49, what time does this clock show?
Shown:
h=10 m=53
